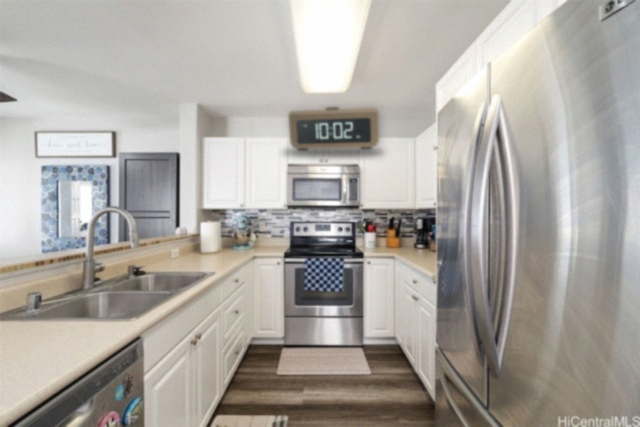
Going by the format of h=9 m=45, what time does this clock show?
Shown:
h=10 m=2
